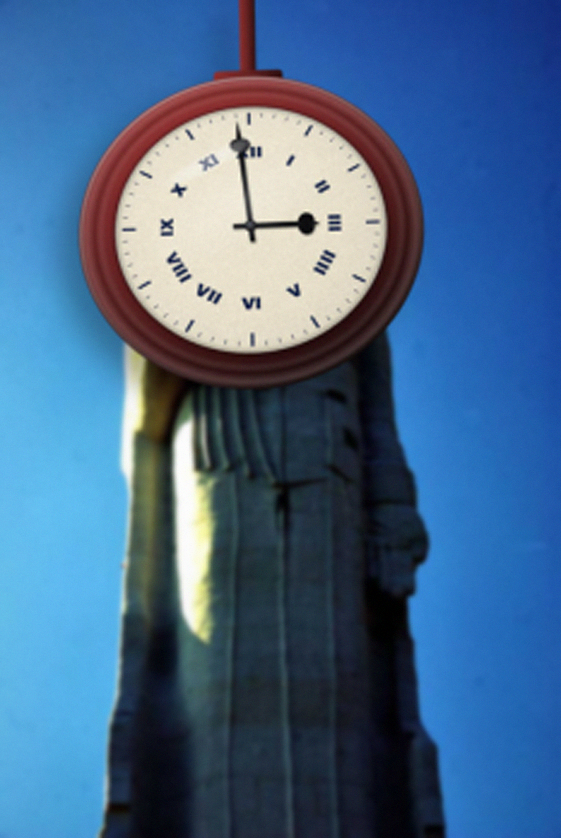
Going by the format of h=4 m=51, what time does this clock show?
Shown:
h=2 m=59
